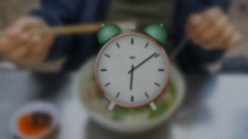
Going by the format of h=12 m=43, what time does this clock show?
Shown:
h=6 m=9
